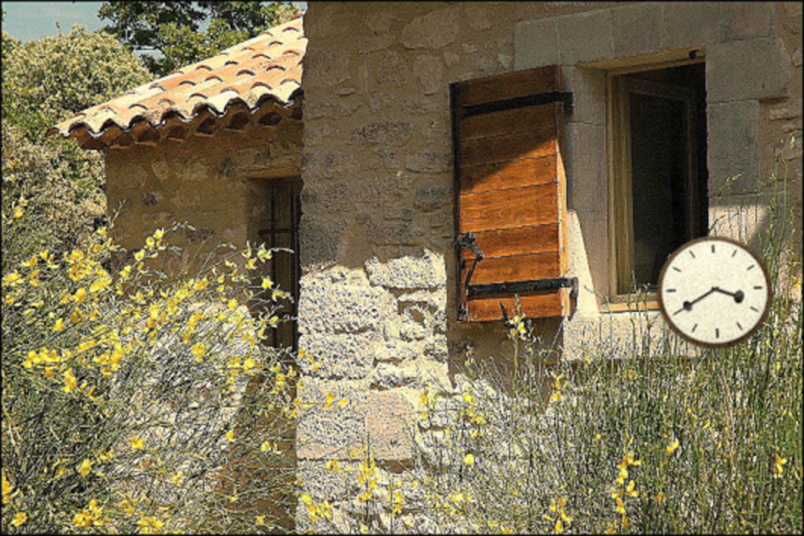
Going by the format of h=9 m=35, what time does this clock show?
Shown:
h=3 m=40
